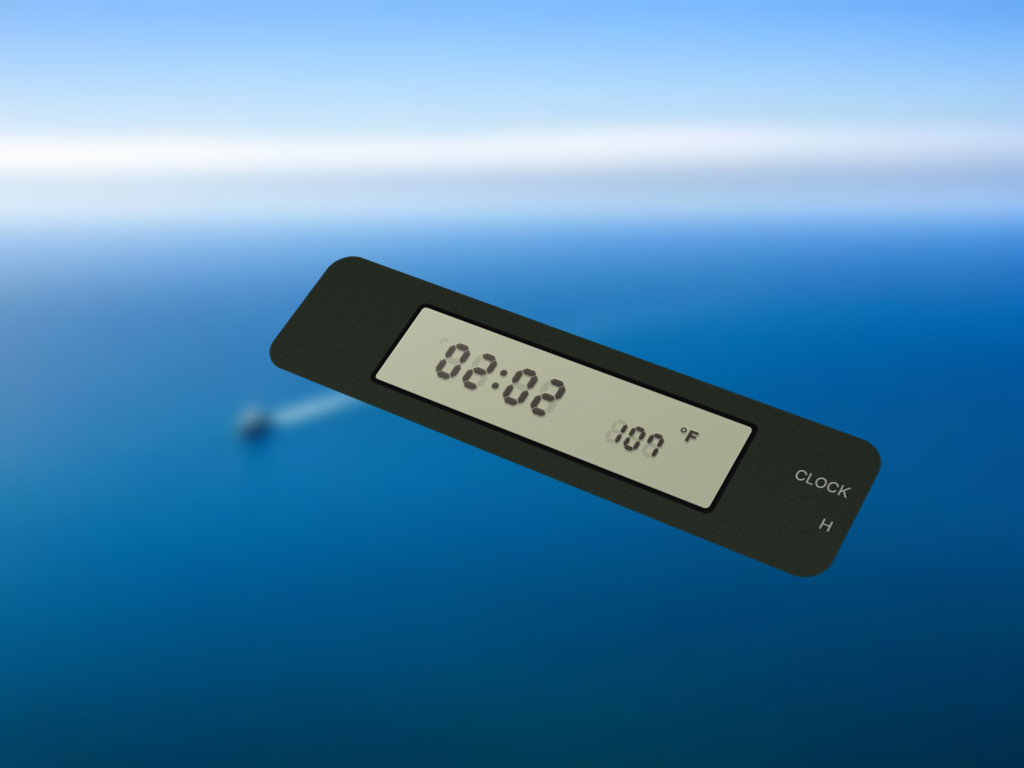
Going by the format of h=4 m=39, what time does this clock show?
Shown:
h=2 m=2
